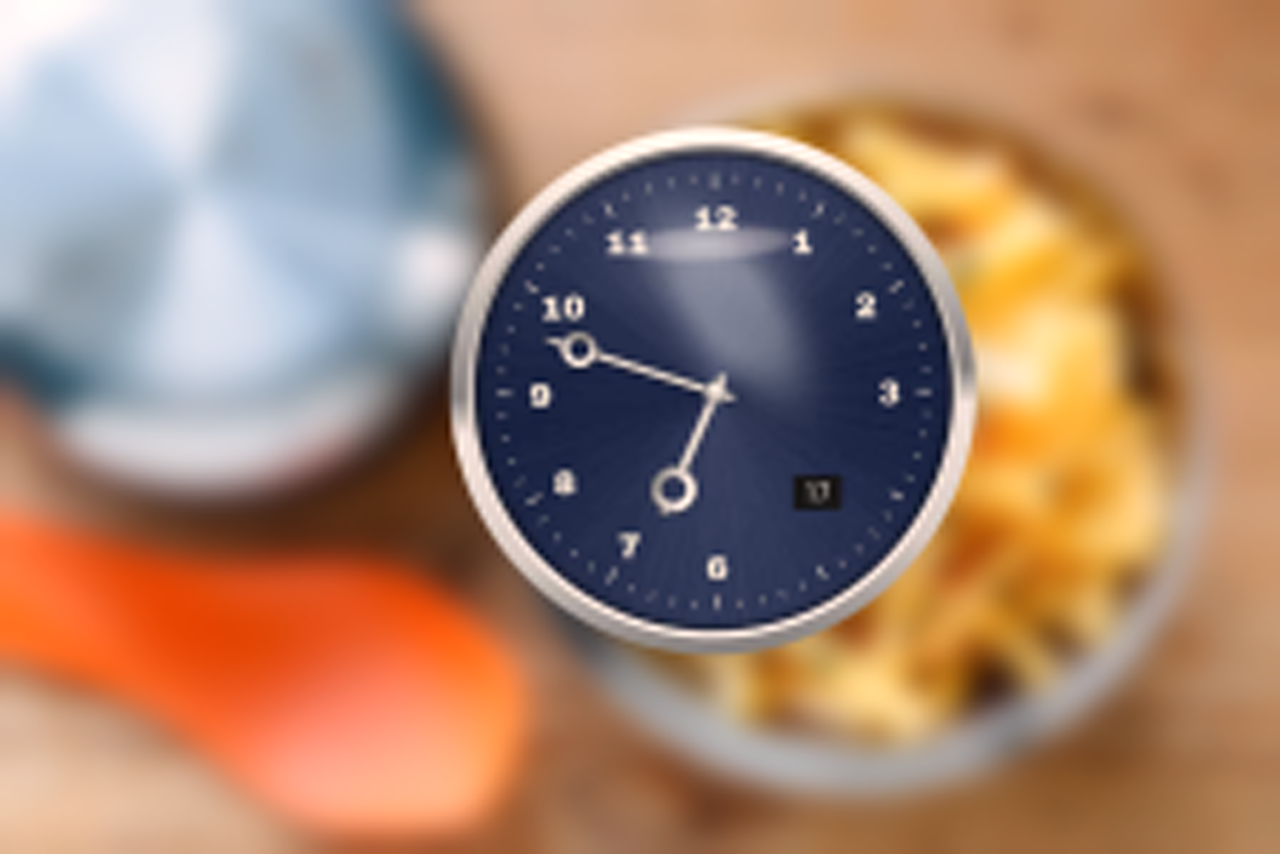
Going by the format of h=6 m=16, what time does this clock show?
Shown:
h=6 m=48
